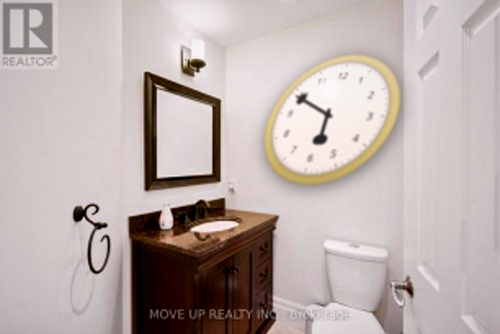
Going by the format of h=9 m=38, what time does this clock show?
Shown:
h=5 m=49
